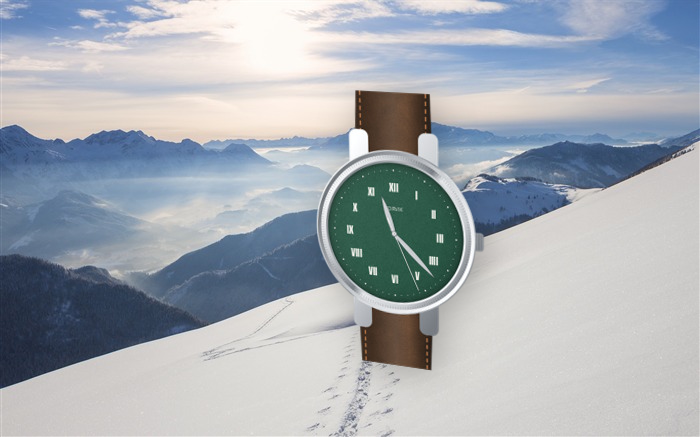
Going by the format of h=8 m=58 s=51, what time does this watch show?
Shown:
h=11 m=22 s=26
